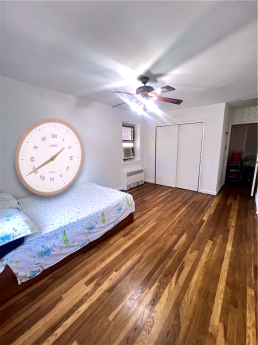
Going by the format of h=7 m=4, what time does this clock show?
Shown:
h=1 m=40
